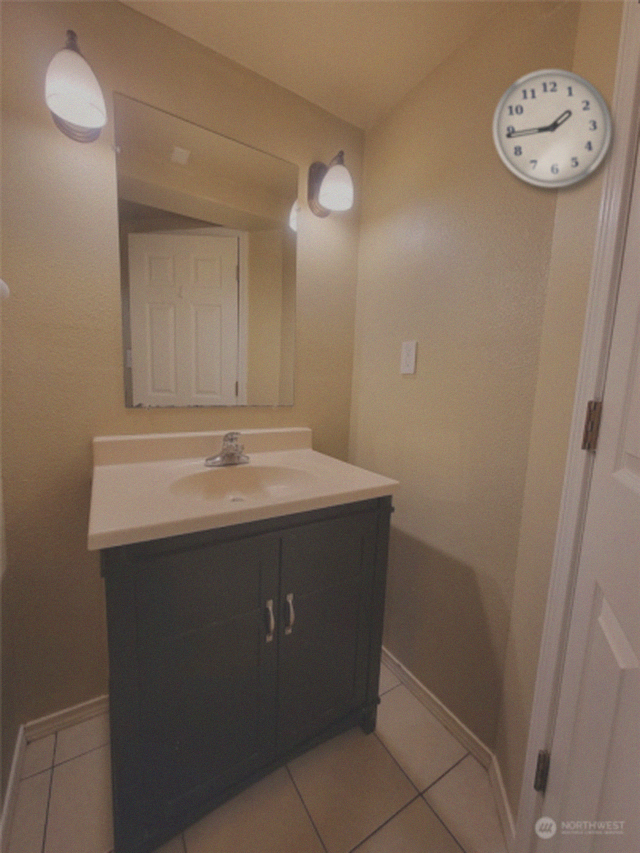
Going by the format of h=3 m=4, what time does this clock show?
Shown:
h=1 m=44
